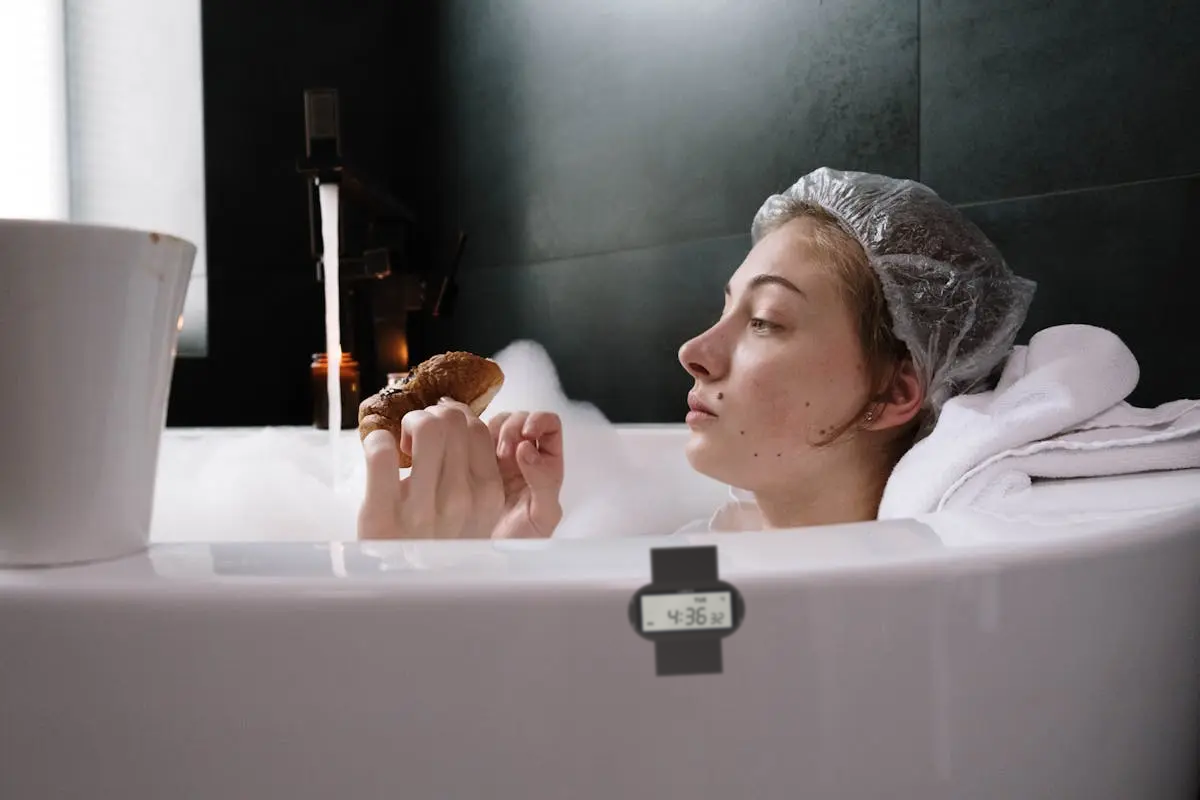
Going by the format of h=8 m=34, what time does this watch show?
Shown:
h=4 m=36
